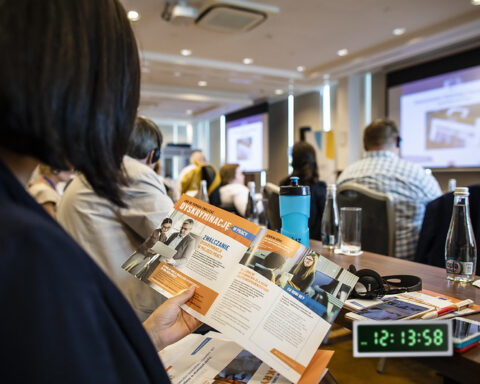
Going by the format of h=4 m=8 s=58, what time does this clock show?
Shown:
h=12 m=13 s=58
